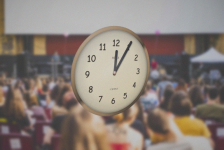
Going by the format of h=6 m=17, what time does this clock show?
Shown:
h=12 m=5
